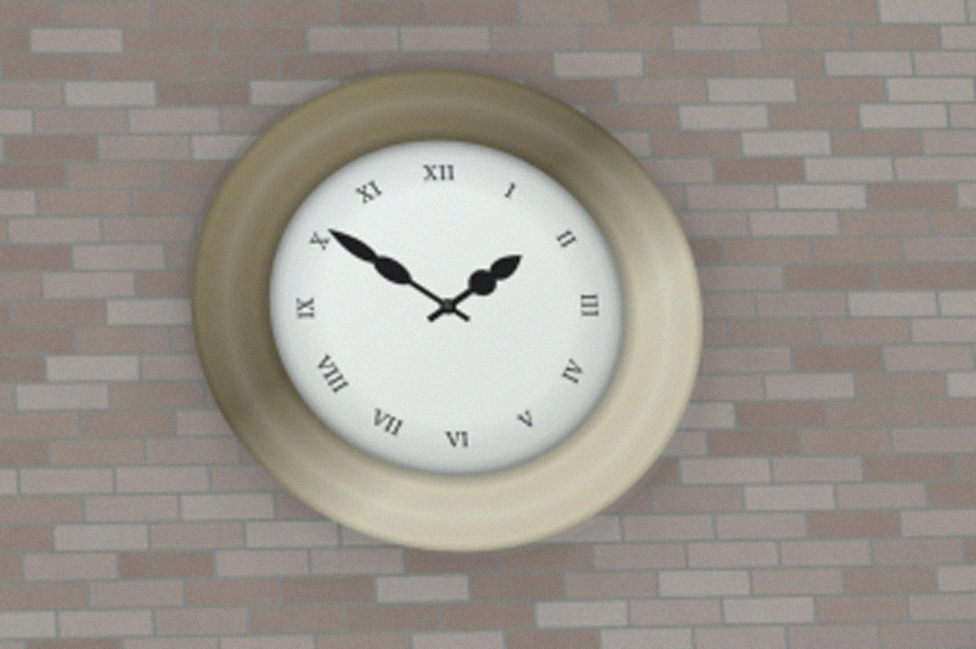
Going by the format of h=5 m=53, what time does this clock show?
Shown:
h=1 m=51
